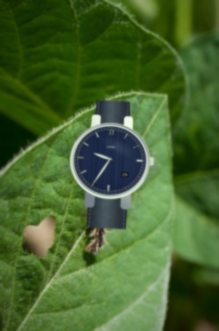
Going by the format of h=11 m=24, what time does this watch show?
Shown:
h=9 m=35
